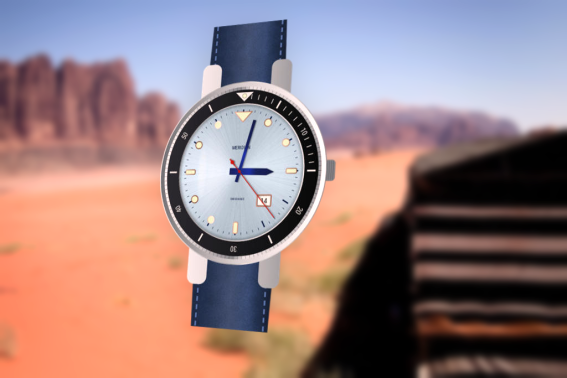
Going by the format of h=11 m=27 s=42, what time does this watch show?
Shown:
h=3 m=2 s=23
